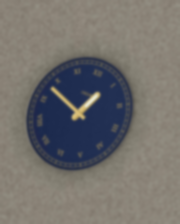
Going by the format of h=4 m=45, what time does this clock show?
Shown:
h=12 m=48
